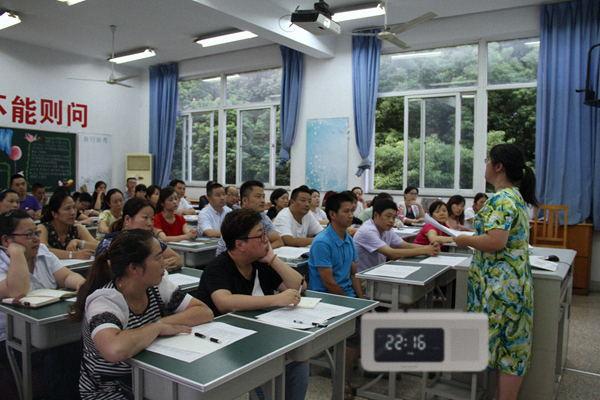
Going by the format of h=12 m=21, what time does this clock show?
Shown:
h=22 m=16
